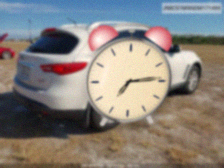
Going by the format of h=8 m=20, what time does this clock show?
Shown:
h=7 m=14
